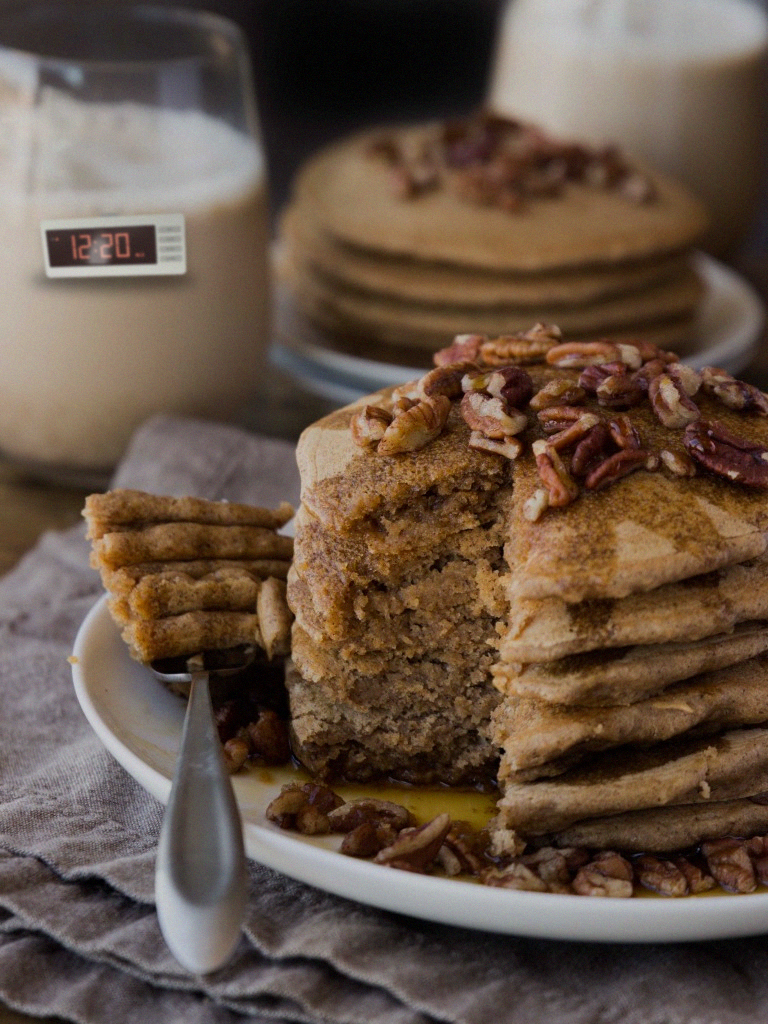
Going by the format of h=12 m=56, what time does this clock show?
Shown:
h=12 m=20
